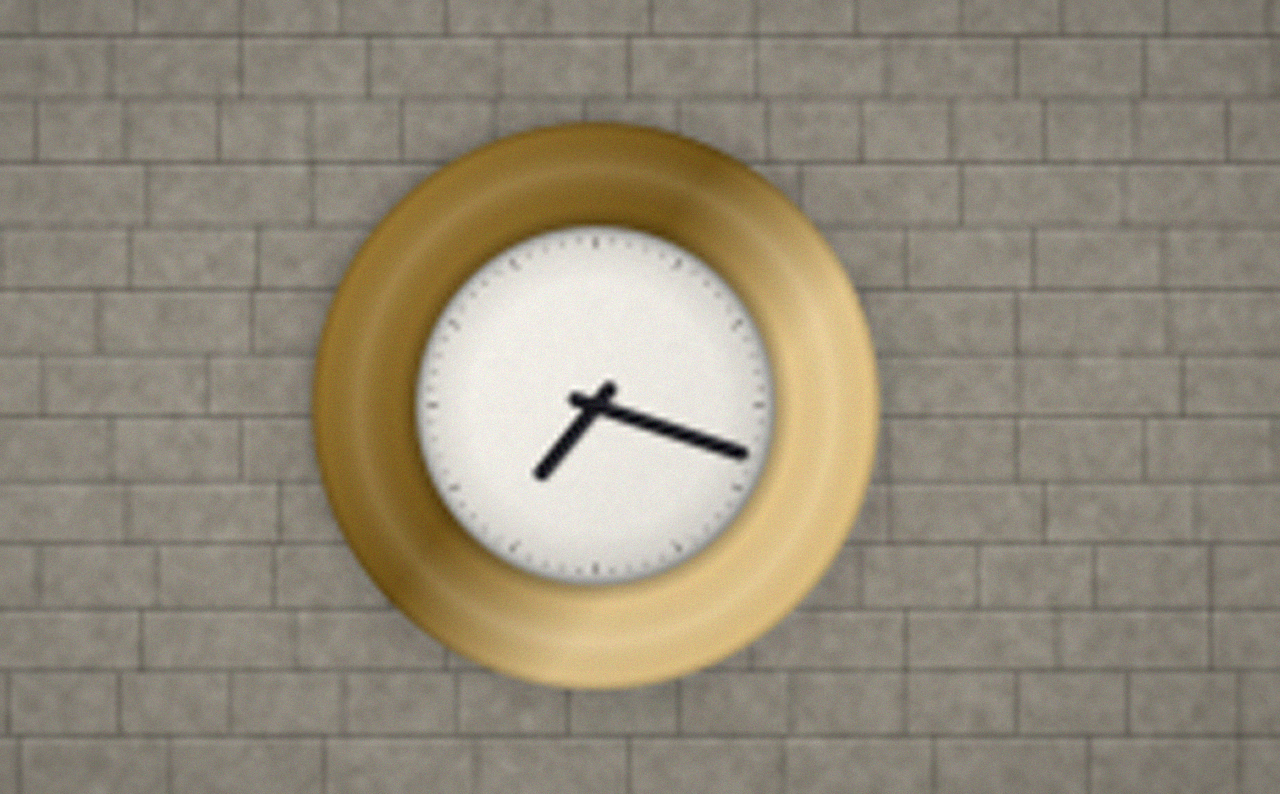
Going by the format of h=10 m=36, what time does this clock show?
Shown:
h=7 m=18
